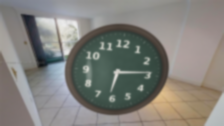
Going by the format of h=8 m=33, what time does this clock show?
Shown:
h=6 m=14
